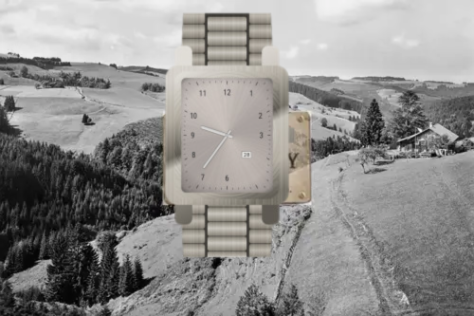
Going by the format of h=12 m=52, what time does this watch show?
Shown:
h=9 m=36
